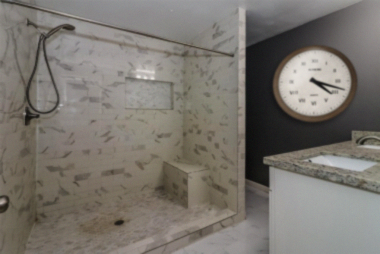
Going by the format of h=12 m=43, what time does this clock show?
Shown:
h=4 m=18
